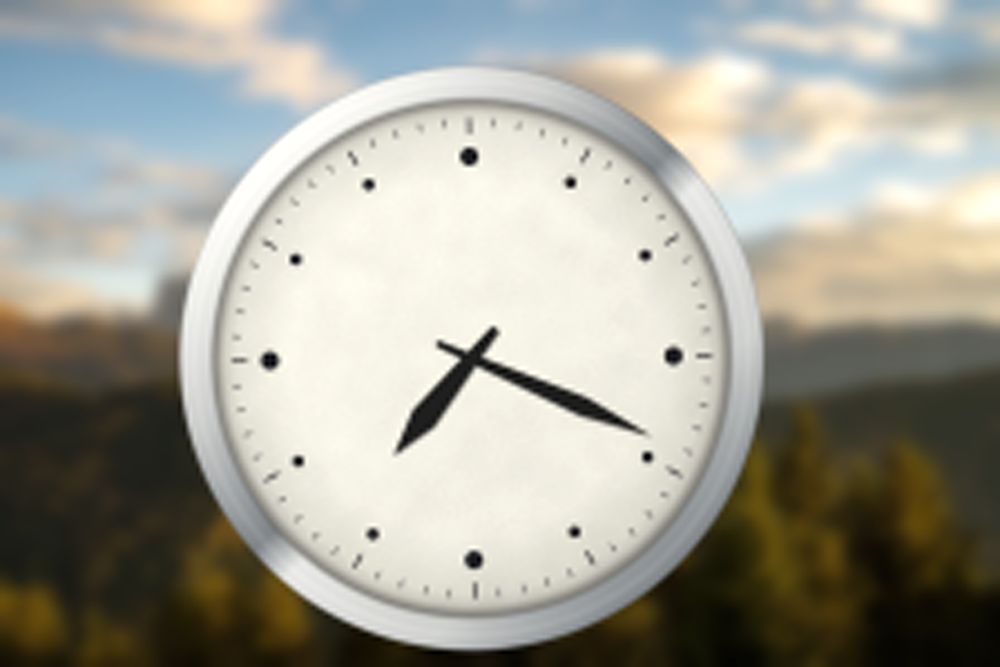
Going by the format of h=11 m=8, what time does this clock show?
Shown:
h=7 m=19
